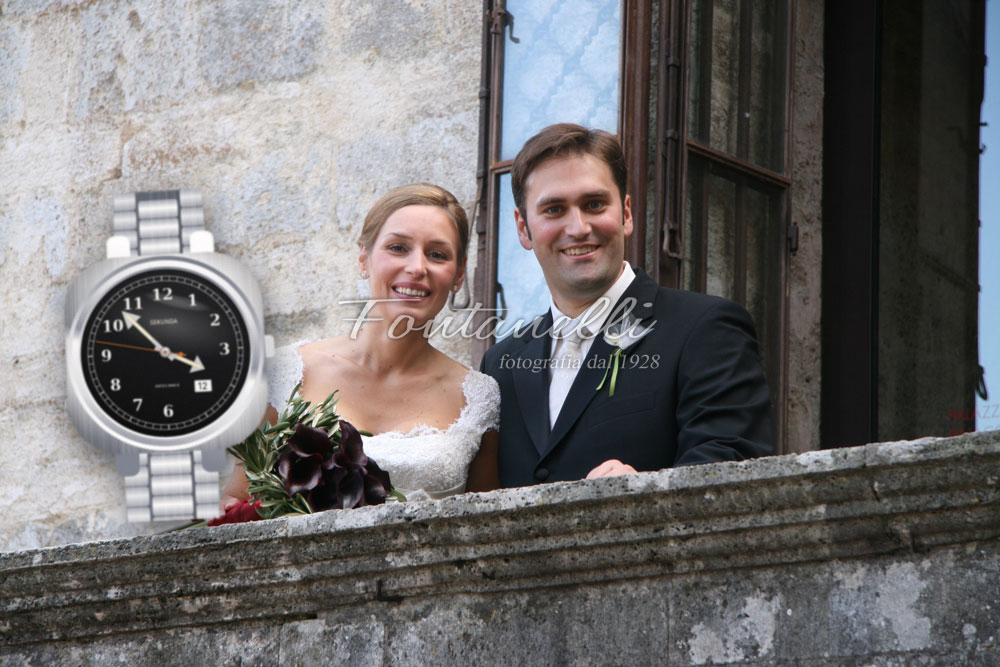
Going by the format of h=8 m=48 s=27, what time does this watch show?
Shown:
h=3 m=52 s=47
